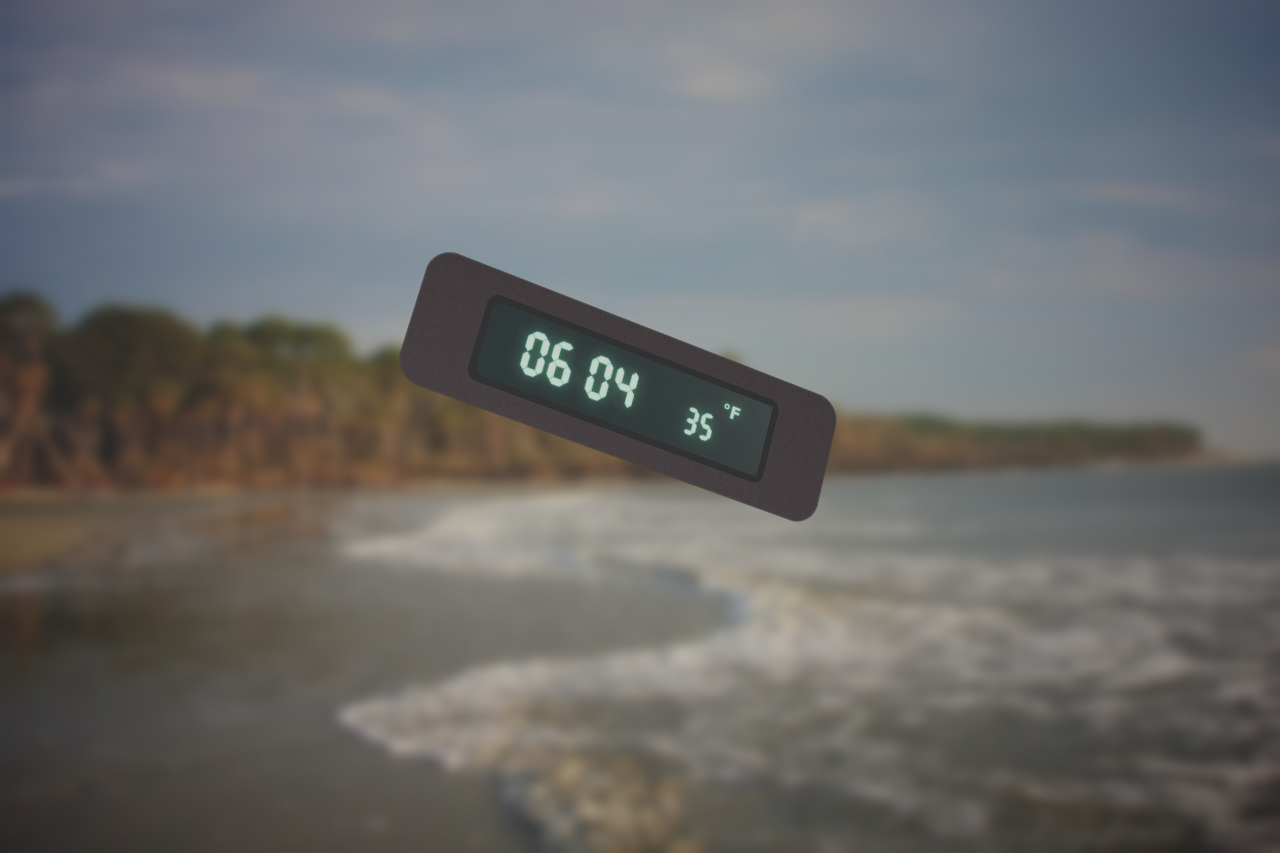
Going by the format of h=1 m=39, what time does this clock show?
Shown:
h=6 m=4
